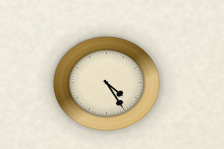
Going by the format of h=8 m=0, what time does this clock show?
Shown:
h=4 m=25
